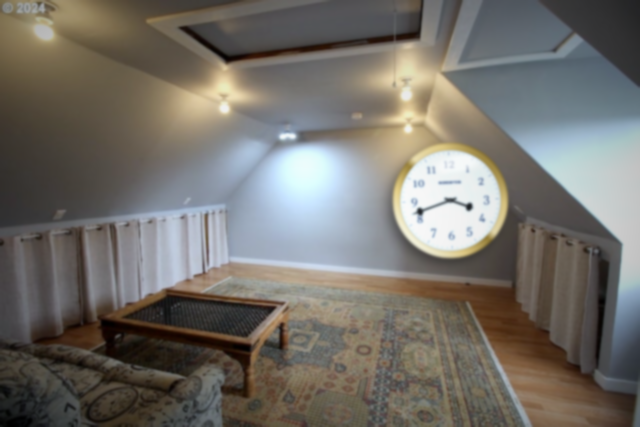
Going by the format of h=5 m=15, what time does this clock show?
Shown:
h=3 m=42
